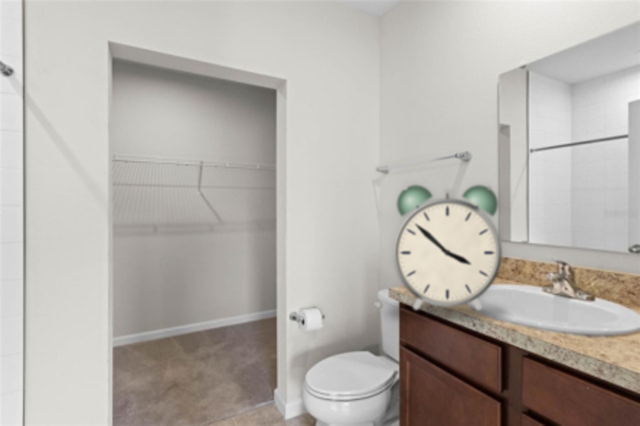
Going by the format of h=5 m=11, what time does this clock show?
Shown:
h=3 m=52
